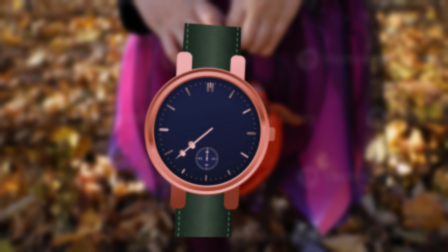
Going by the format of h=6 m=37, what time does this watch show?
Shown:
h=7 m=38
